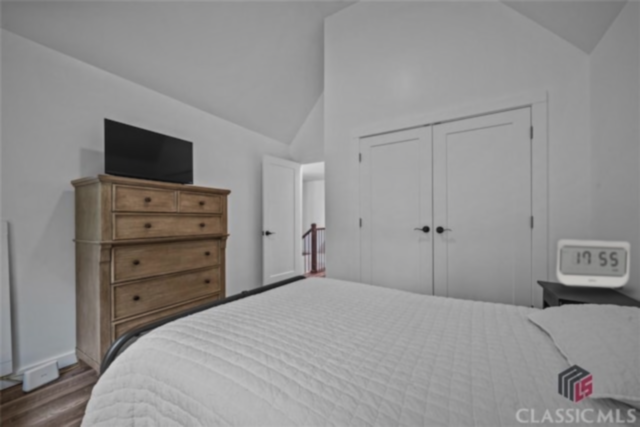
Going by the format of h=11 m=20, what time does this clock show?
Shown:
h=17 m=55
